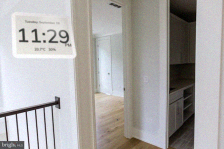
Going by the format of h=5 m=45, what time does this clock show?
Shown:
h=11 m=29
